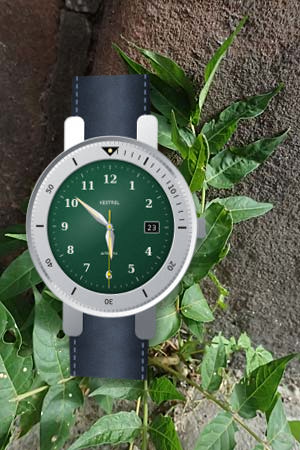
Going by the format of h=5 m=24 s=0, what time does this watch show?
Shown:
h=5 m=51 s=30
